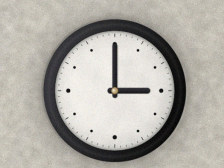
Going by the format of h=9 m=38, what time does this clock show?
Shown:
h=3 m=0
